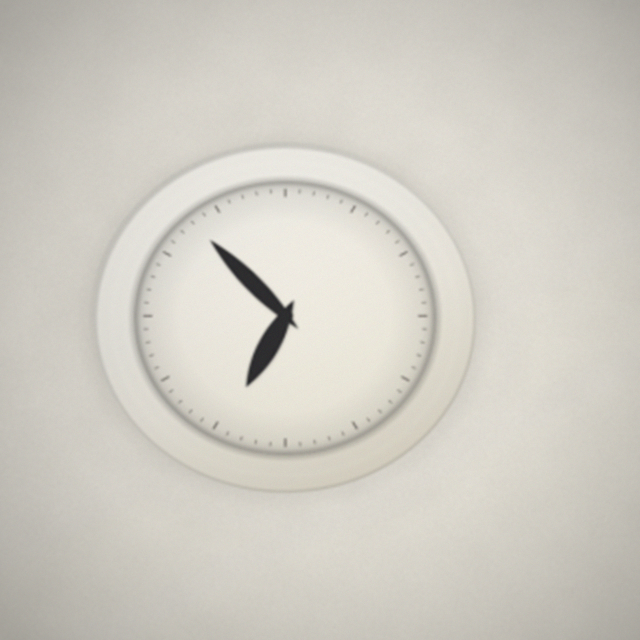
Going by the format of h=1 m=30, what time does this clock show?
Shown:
h=6 m=53
